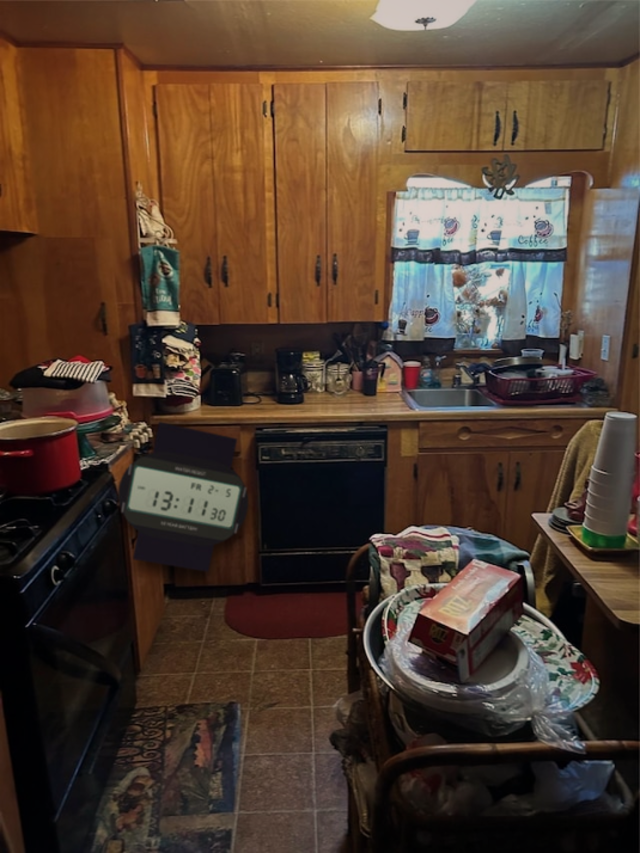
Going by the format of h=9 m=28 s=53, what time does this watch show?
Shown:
h=13 m=11 s=30
